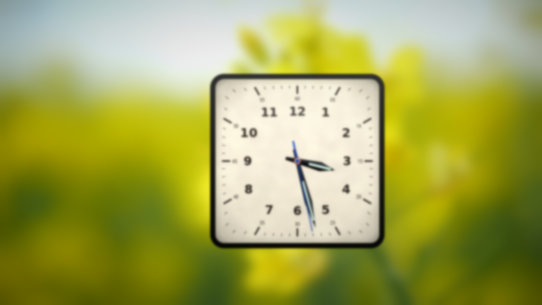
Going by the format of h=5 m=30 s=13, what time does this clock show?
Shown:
h=3 m=27 s=28
